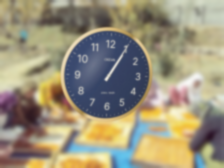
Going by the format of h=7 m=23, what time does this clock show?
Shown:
h=1 m=5
